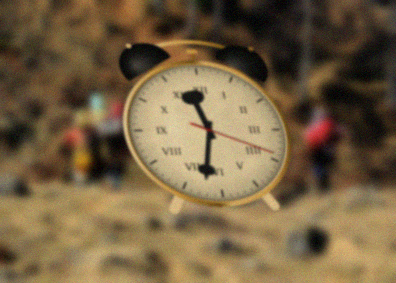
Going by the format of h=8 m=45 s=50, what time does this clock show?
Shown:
h=11 m=32 s=19
